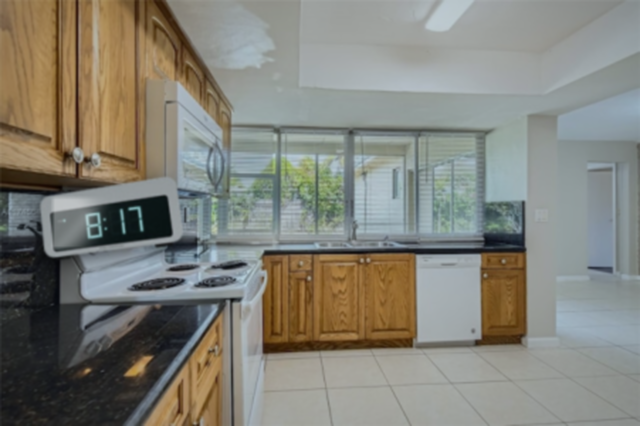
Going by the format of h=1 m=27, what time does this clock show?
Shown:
h=8 m=17
